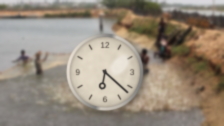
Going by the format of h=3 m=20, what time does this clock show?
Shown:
h=6 m=22
